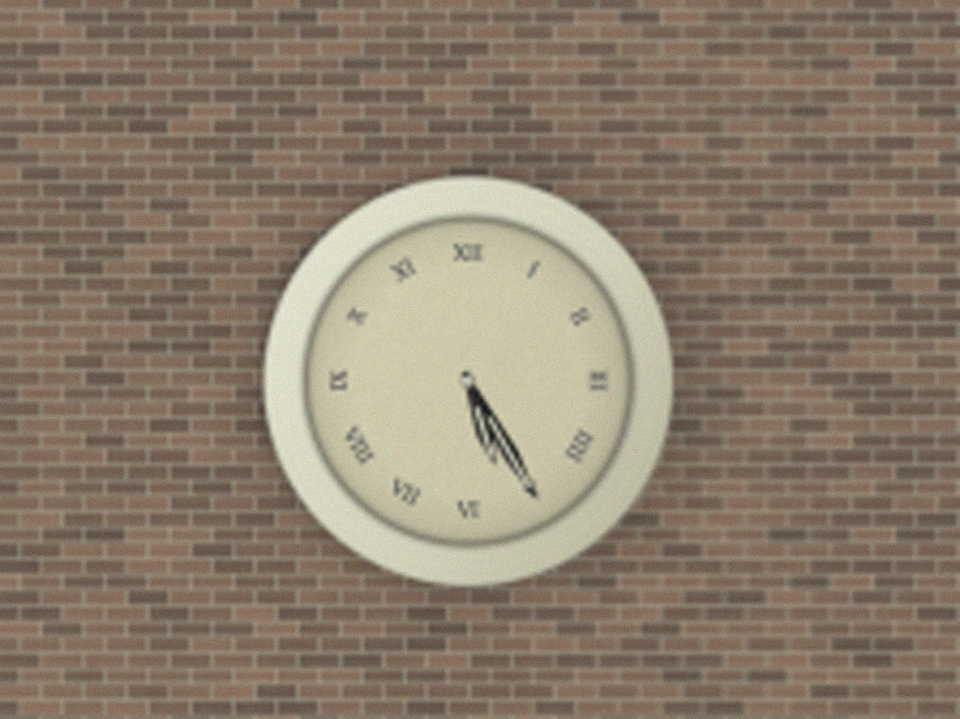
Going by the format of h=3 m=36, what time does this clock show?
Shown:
h=5 m=25
